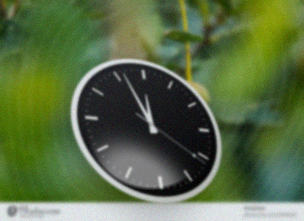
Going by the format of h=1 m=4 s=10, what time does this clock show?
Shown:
h=11 m=56 s=21
